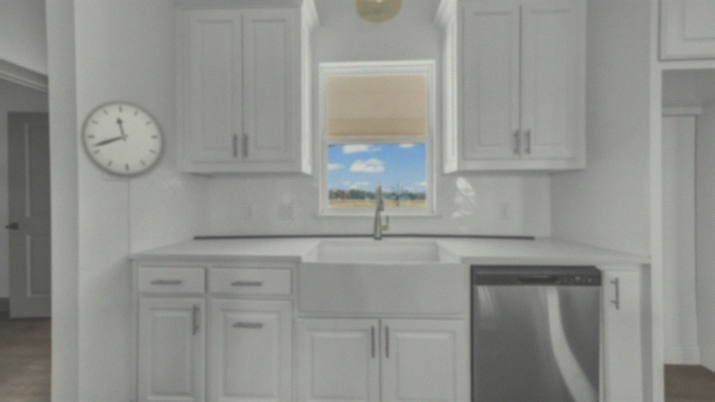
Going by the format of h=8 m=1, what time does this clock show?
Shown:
h=11 m=42
